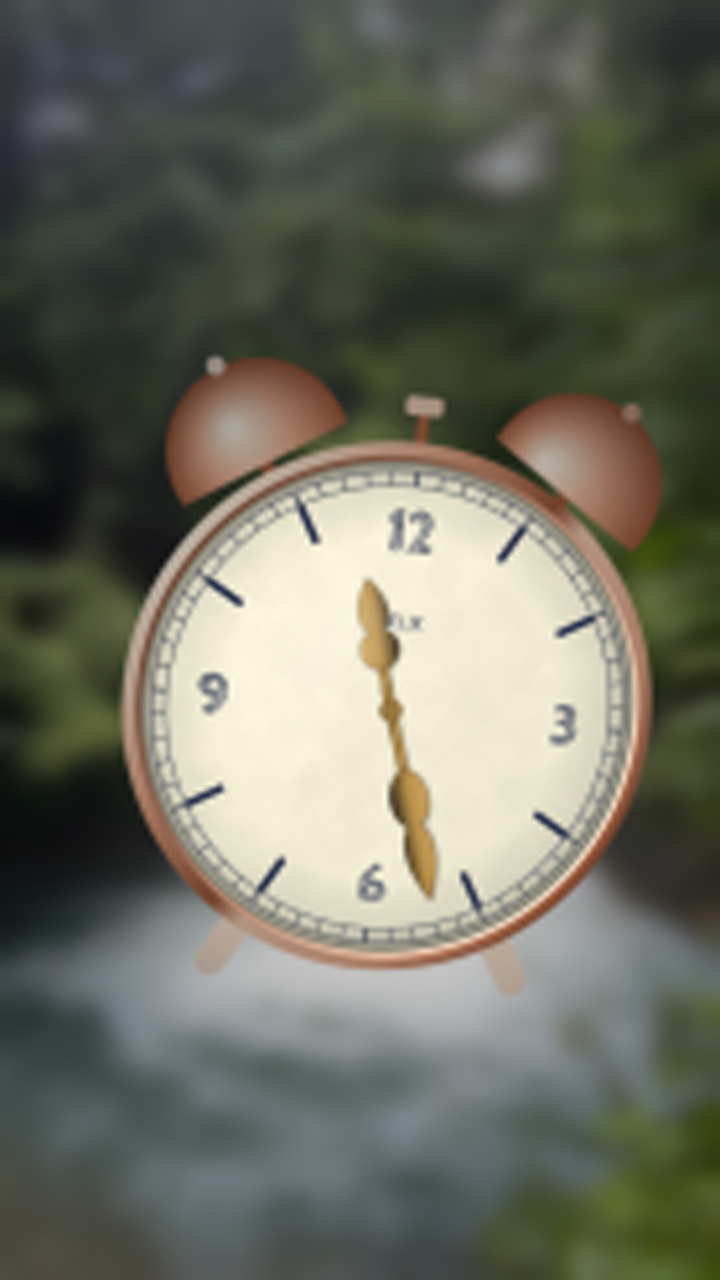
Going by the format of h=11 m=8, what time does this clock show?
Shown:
h=11 m=27
